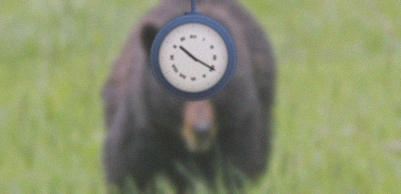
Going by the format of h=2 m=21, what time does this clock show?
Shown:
h=10 m=20
